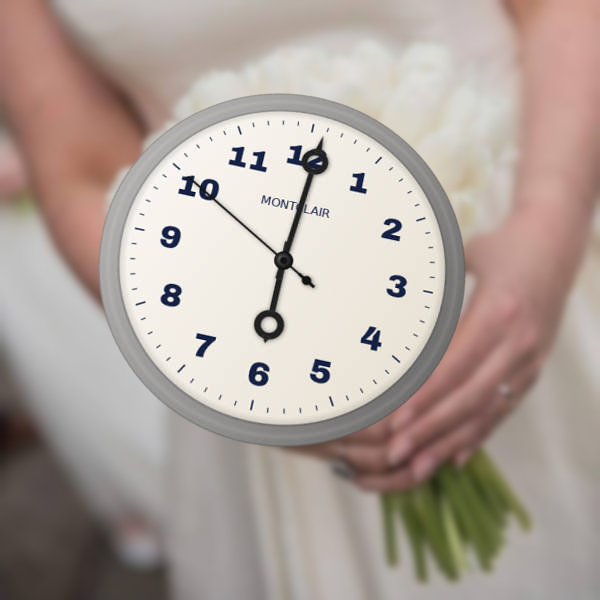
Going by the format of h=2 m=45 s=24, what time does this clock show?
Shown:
h=6 m=0 s=50
